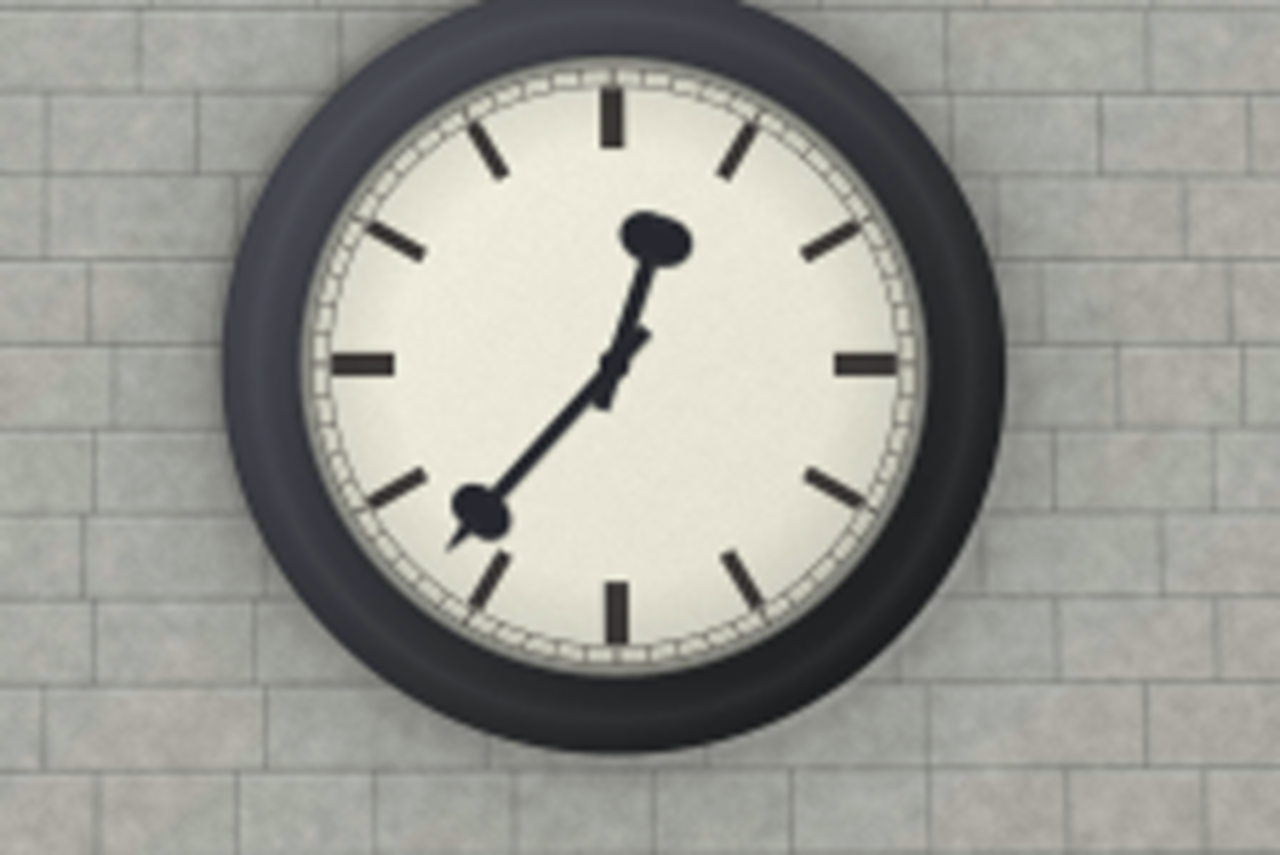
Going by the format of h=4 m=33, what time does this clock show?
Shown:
h=12 m=37
